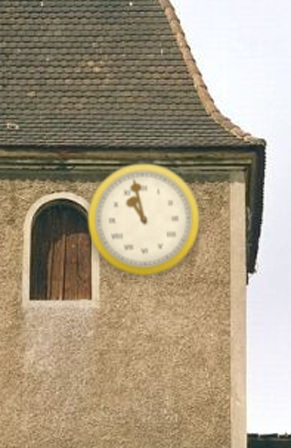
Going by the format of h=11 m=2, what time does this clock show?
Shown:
h=10 m=58
